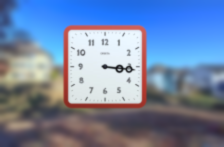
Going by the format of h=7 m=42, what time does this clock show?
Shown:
h=3 m=16
